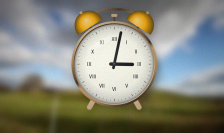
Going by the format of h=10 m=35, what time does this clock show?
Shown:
h=3 m=2
